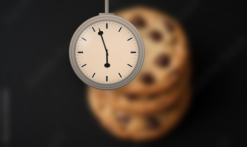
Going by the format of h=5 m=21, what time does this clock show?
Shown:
h=5 m=57
